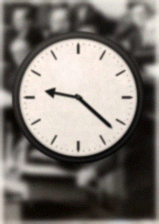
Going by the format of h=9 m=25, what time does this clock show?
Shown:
h=9 m=22
